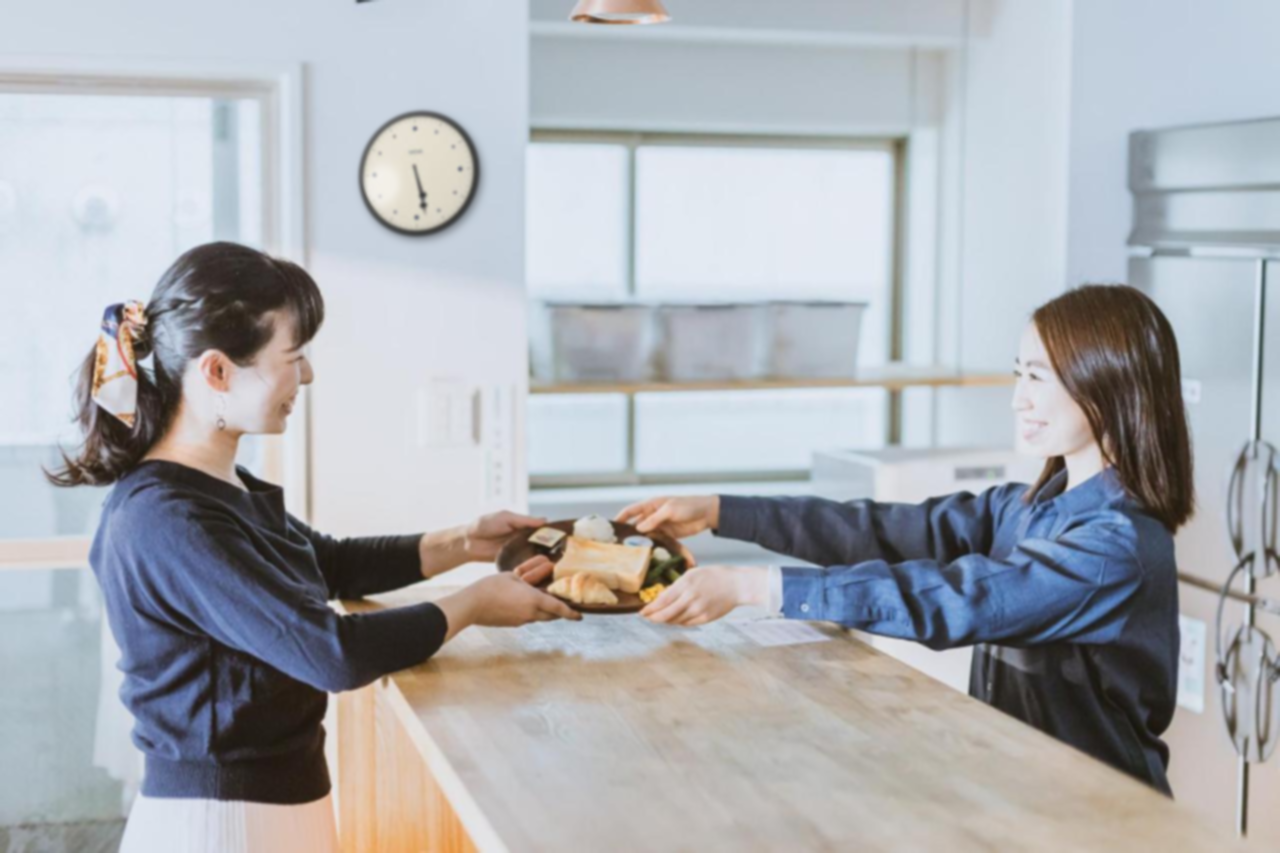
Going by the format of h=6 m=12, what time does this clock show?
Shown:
h=5 m=28
